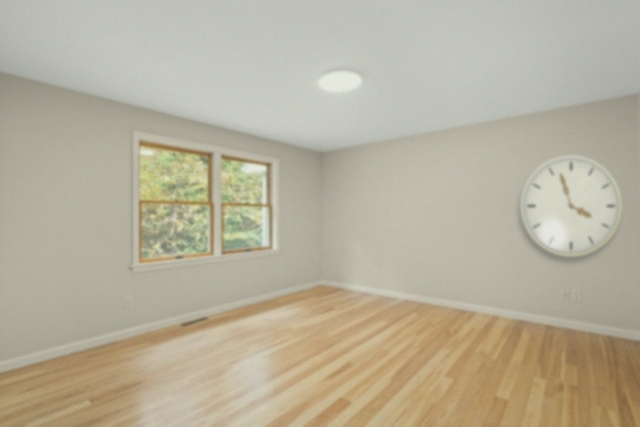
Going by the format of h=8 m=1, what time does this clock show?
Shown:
h=3 m=57
